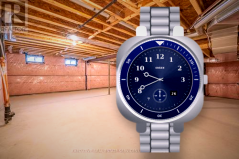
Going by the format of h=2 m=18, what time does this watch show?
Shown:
h=9 m=41
